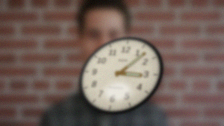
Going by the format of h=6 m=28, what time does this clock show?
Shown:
h=3 m=7
